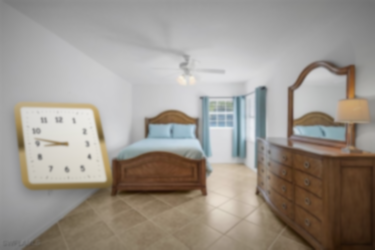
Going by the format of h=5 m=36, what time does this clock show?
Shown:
h=8 m=47
